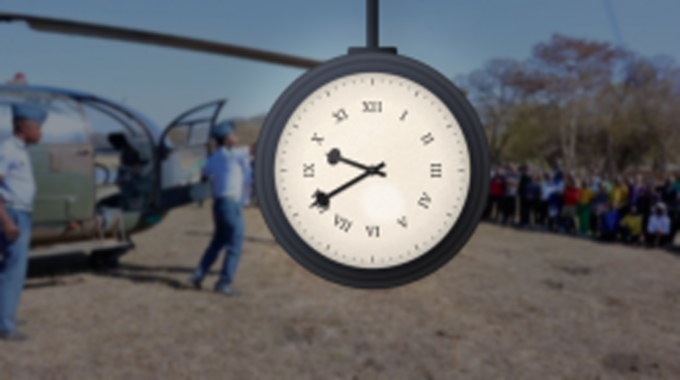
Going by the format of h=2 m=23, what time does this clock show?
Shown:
h=9 m=40
